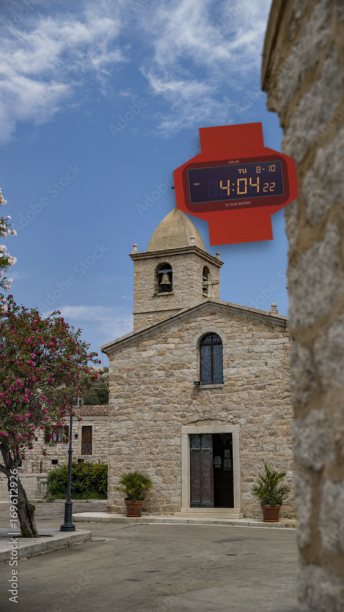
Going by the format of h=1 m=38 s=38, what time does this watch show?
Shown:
h=4 m=4 s=22
